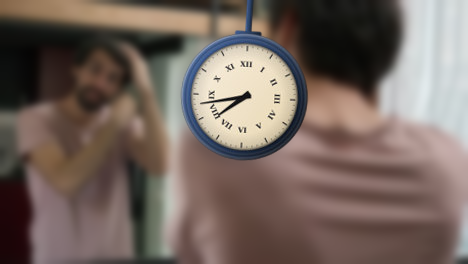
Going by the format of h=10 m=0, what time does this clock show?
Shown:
h=7 m=43
